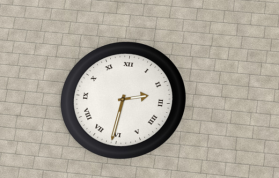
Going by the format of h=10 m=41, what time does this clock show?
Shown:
h=2 m=31
